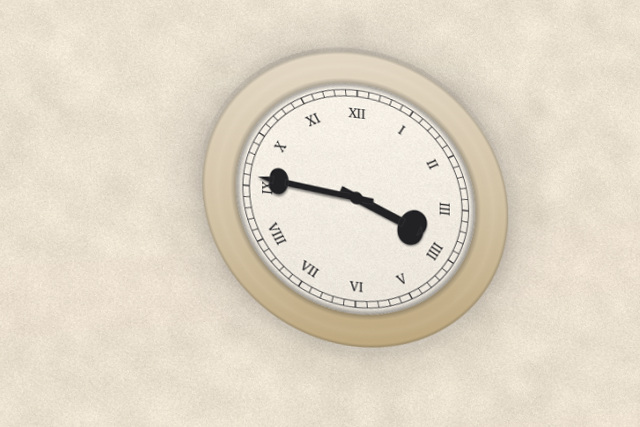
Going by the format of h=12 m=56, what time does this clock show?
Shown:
h=3 m=46
